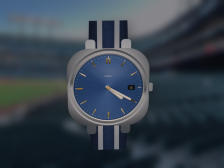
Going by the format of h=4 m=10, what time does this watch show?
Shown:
h=4 m=20
